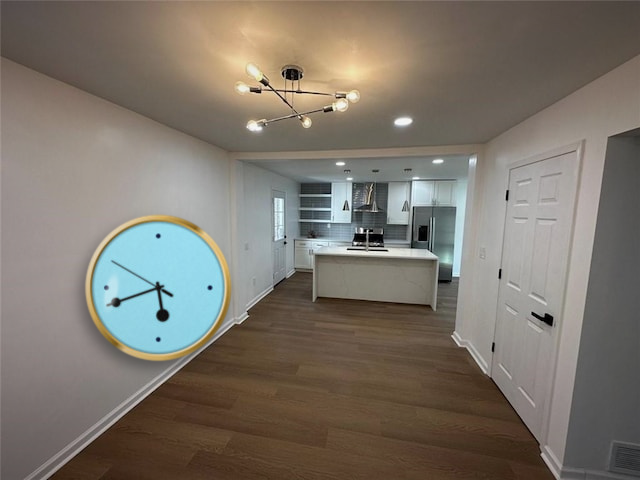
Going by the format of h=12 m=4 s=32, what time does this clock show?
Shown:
h=5 m=41 s=50
